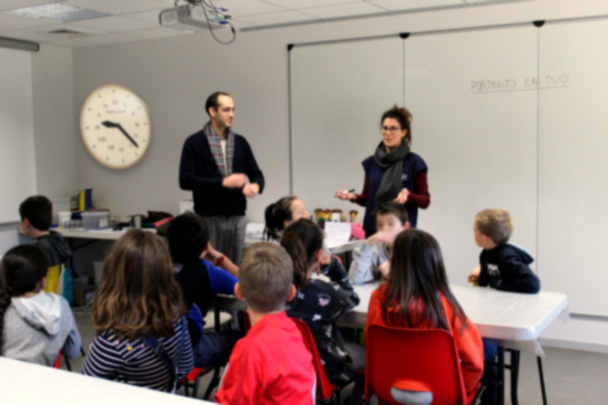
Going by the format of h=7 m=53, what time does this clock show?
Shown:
h=9 m=23
